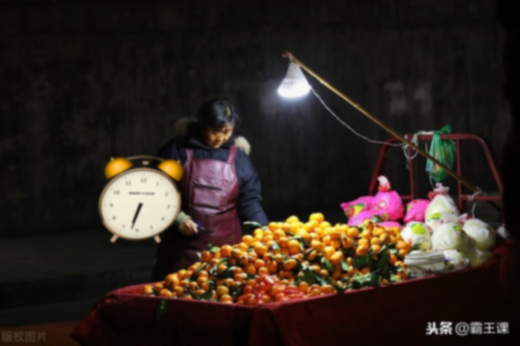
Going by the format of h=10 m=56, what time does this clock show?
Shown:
h=6 m=32
